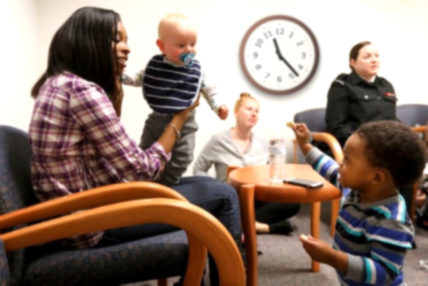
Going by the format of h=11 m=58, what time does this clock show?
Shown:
h=11 m=23
